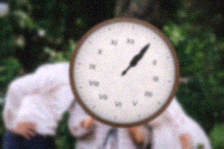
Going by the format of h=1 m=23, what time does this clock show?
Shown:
h=1 m=5
